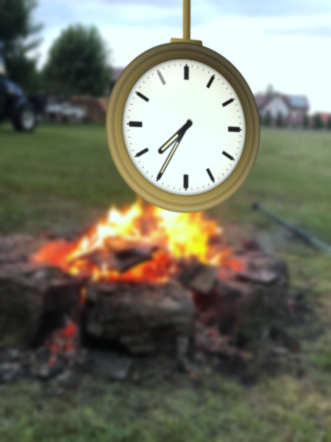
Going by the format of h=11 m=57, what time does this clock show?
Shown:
h=7 m=35
